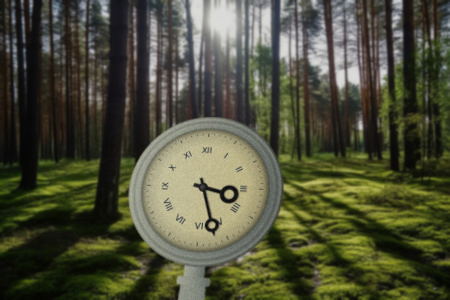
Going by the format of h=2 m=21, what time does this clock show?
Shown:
h=3 m=27
